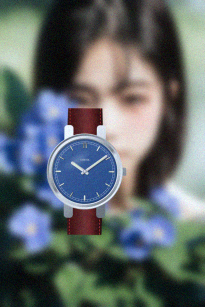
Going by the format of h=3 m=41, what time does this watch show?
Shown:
h=10 m=9
